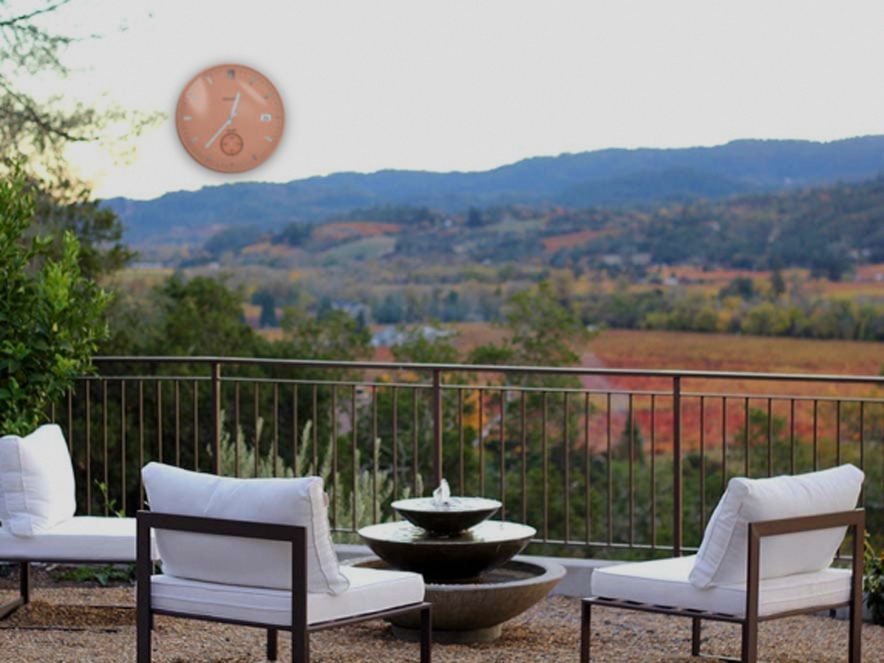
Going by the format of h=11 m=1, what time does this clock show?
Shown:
h=12 m=37
